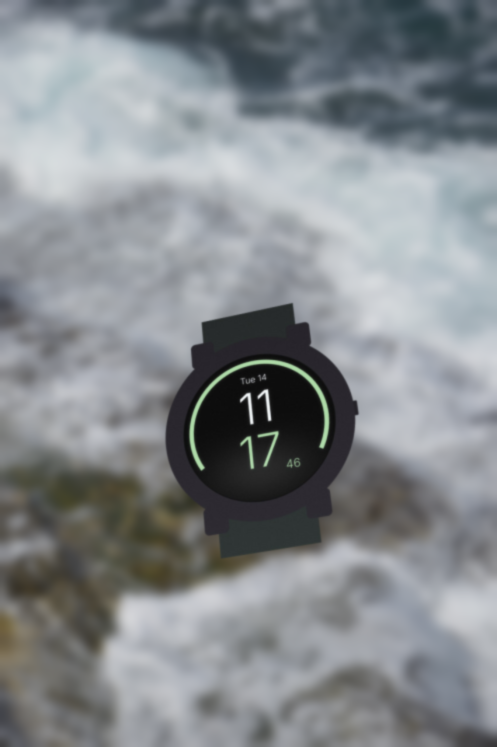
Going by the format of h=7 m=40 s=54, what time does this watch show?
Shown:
h=11 m=17 s=46
